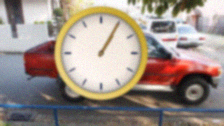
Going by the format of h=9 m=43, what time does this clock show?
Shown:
h=1 m=5
